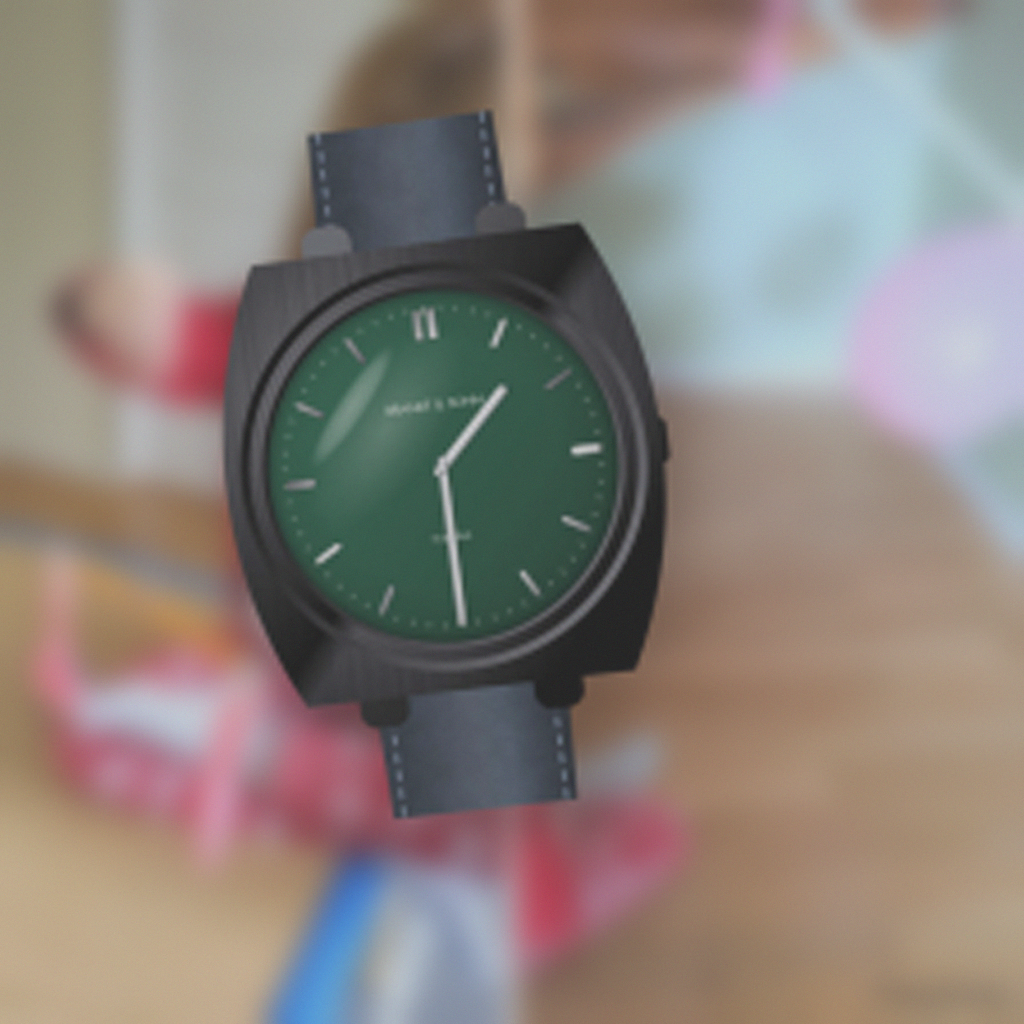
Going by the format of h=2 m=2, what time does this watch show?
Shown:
h=1 m=30
